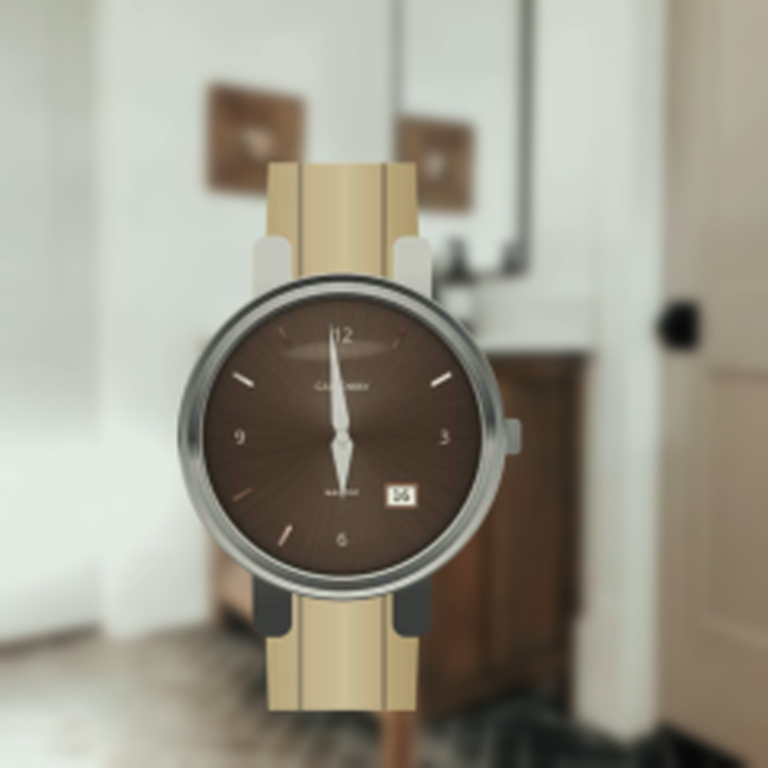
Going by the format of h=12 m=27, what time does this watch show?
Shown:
h=5 m=59
